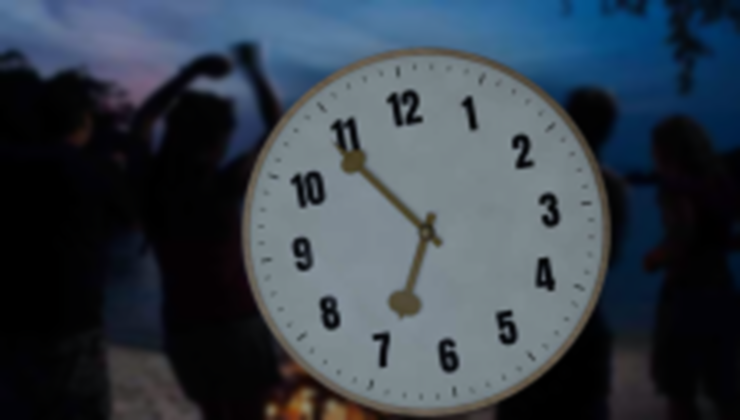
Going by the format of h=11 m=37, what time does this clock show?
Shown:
h=6 m=54
